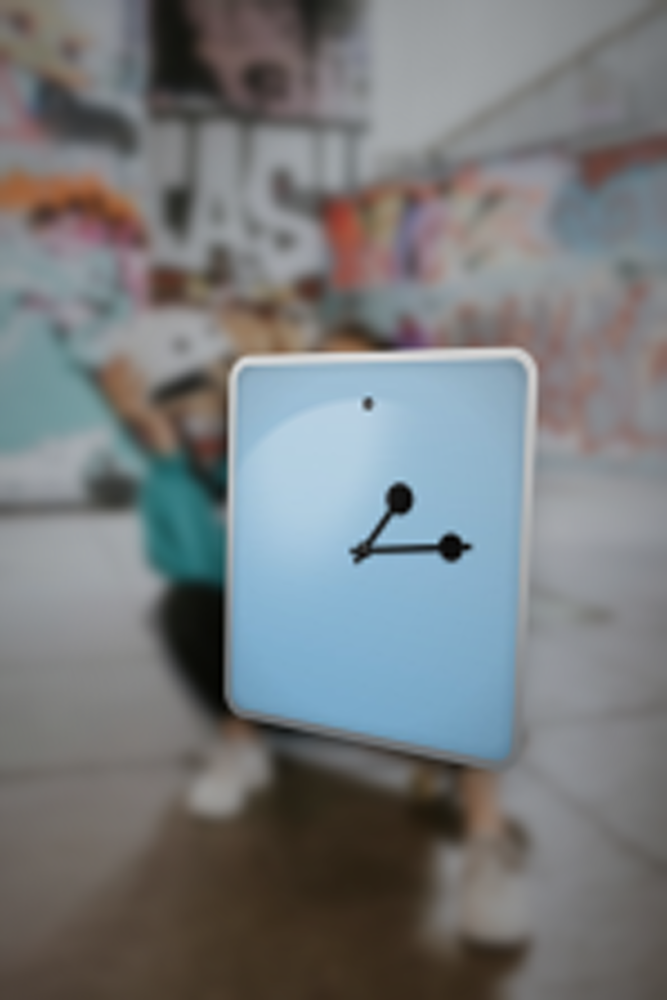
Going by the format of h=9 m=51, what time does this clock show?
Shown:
h=1 m=14
